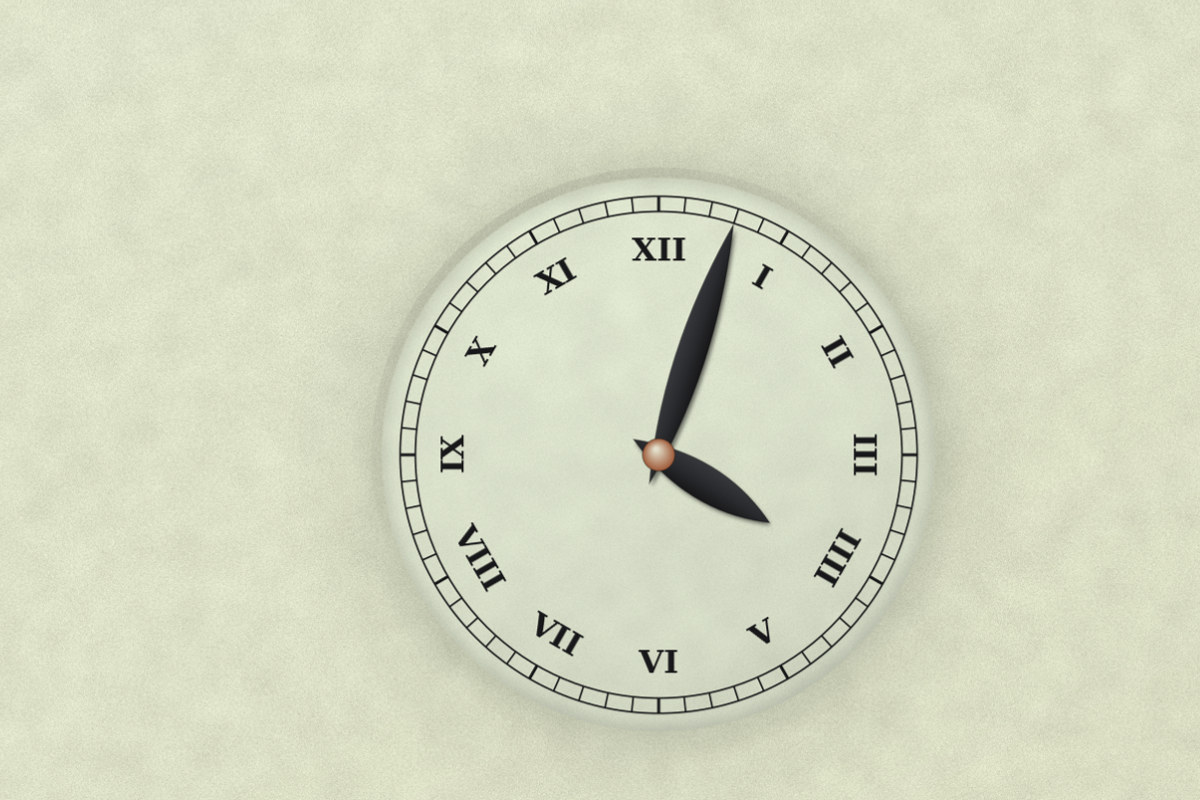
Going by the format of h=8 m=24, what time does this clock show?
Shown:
h=4 m=3
